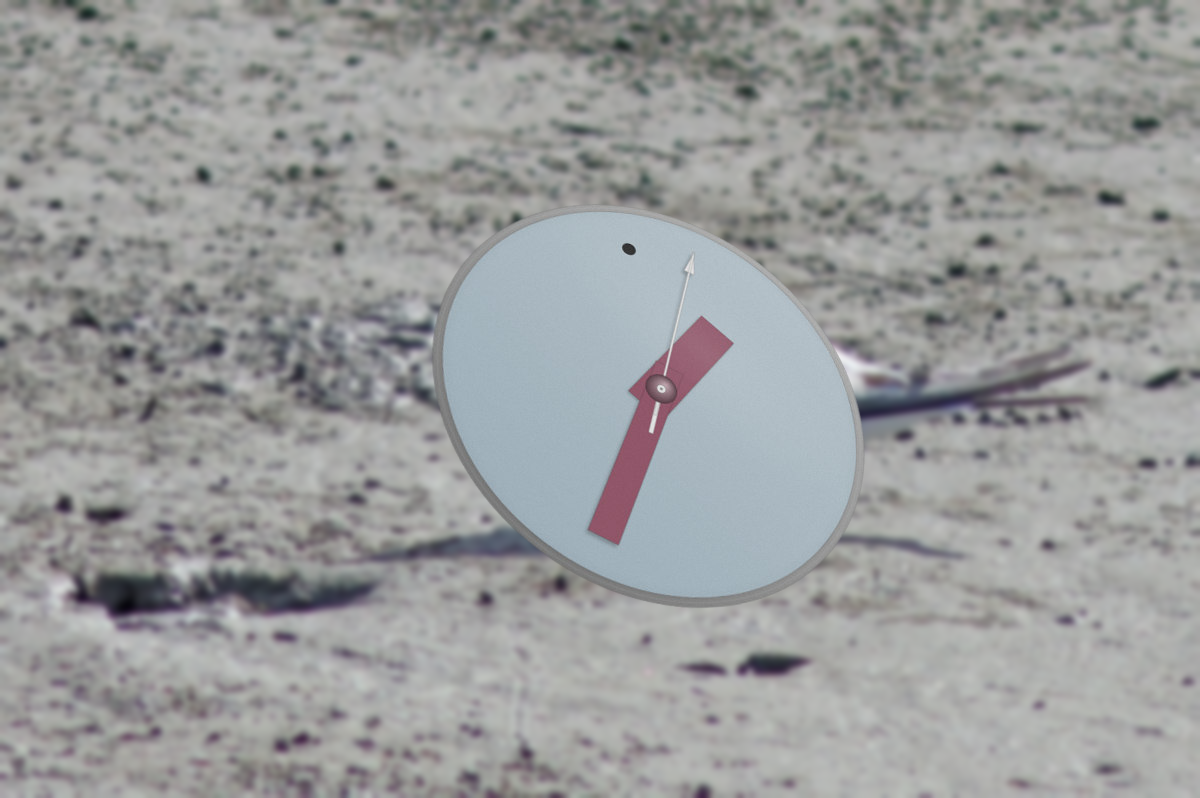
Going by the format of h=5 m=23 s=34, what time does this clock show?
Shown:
h=1 m=35 s=4
